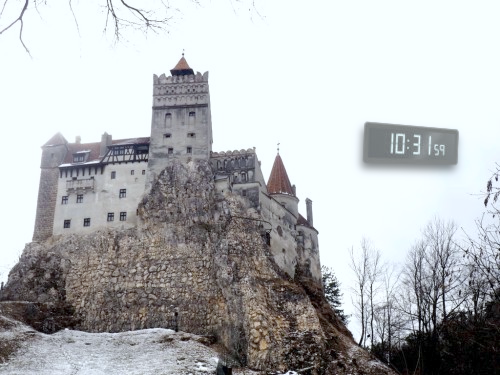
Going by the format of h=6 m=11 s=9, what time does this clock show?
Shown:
h=10 m=31 s=59
